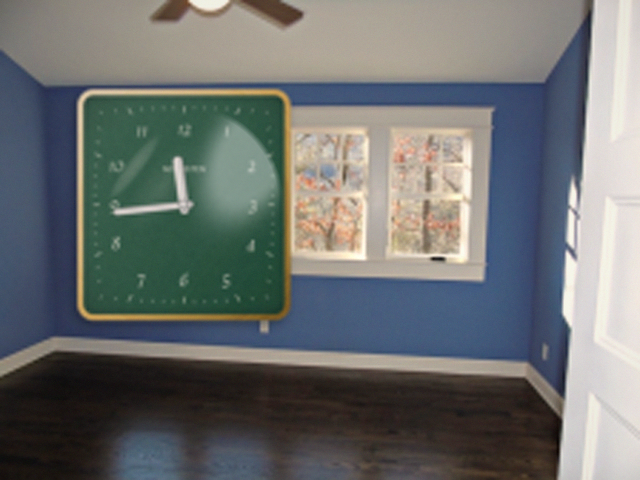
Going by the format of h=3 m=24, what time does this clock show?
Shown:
h=11 m=44
